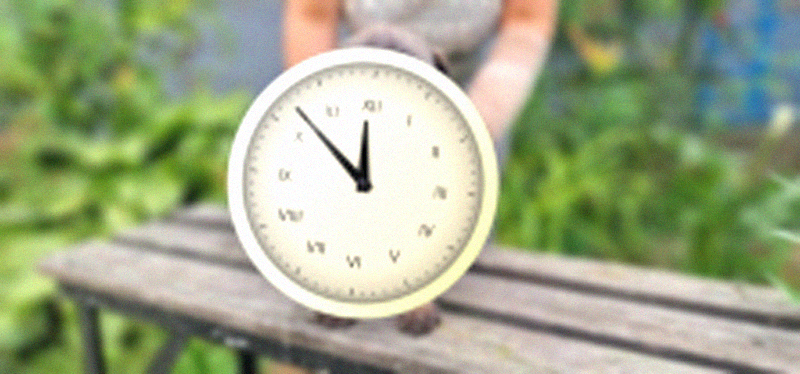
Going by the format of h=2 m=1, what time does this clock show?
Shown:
h=11 m=52
